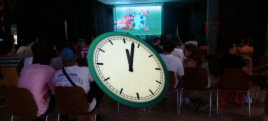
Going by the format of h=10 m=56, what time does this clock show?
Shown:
h=12 m=3
